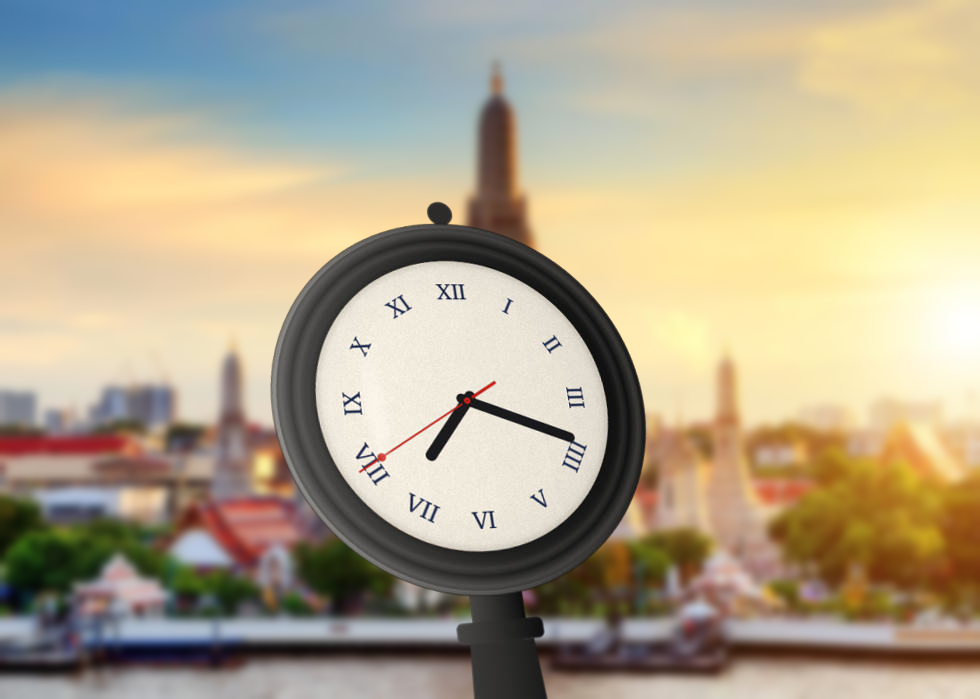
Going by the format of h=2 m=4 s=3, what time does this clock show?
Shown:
h=7 m=18 s=40
